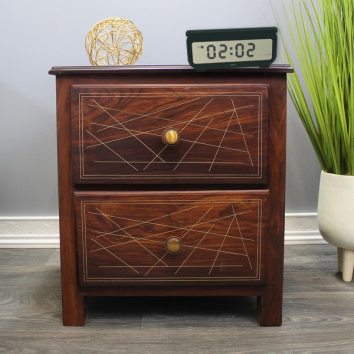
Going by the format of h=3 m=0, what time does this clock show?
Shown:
h=2 m=2
